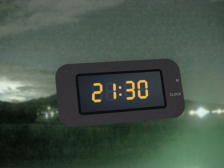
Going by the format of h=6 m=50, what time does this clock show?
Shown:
h=21 m=30
